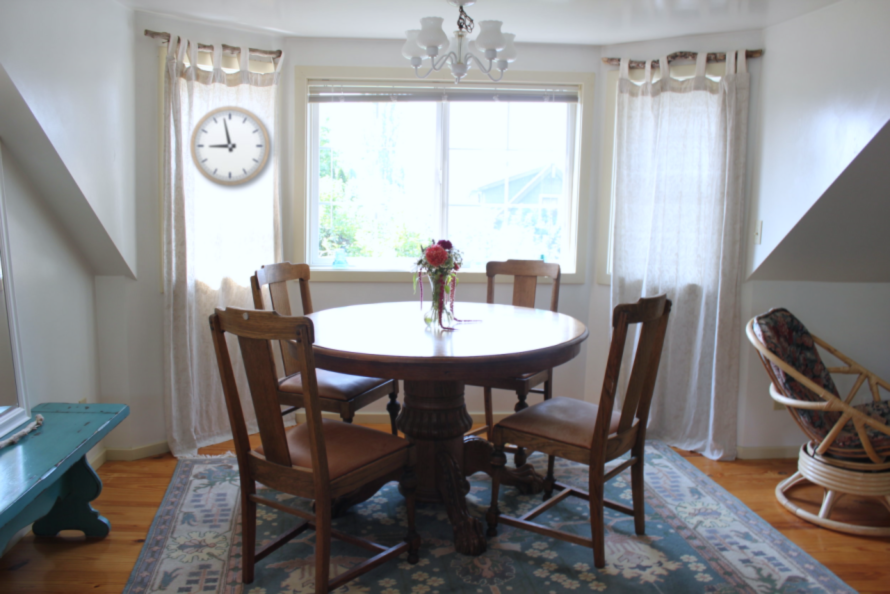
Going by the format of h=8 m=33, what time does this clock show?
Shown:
h=8 m=58
